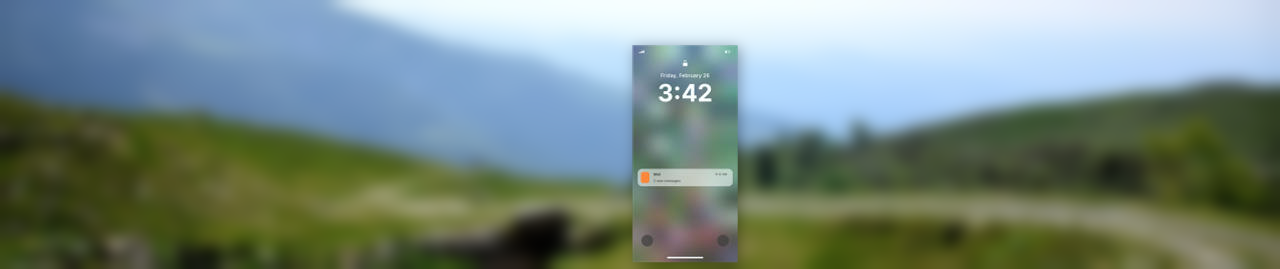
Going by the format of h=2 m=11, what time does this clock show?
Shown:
h=3 m=42
